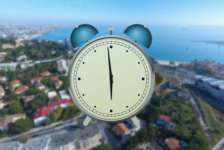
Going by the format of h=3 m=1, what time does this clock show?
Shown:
h=5 m=59
